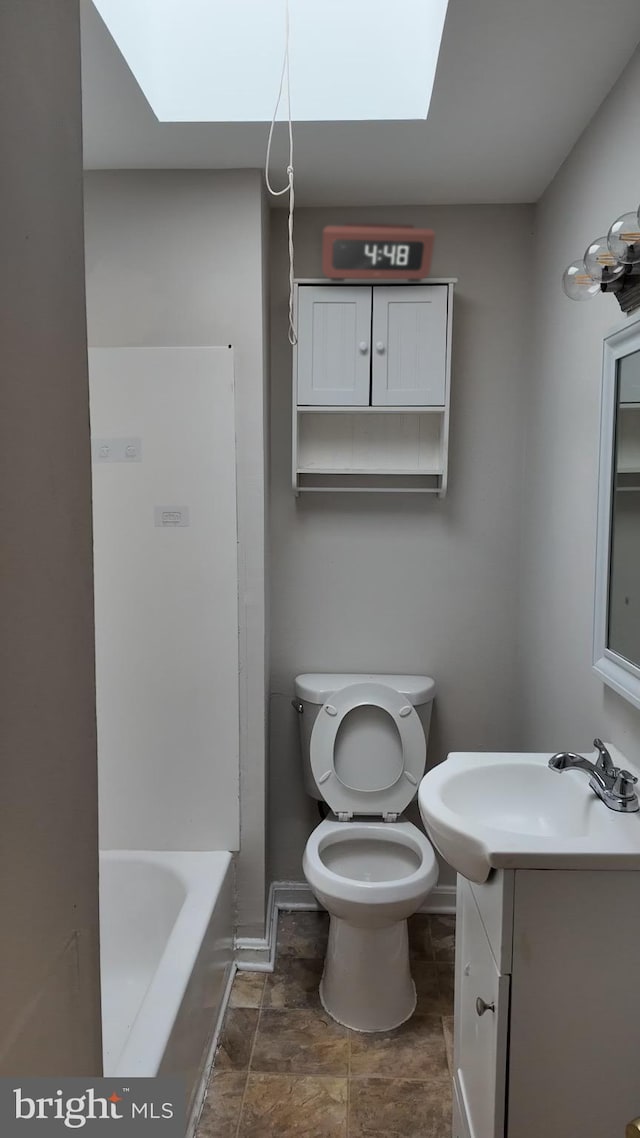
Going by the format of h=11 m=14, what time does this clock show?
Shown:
h=4 m=48
